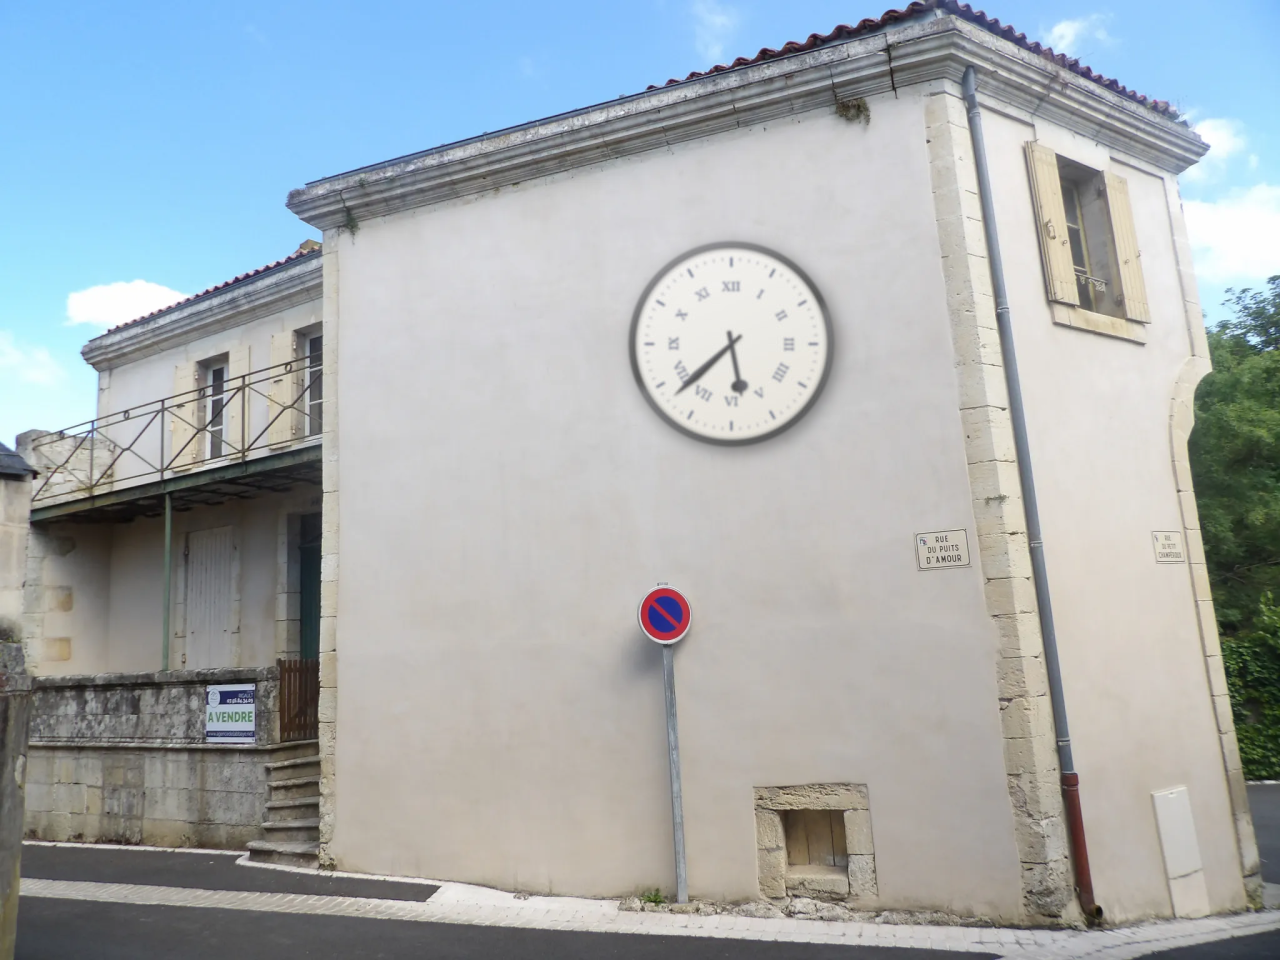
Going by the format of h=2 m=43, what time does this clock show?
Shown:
h=5 m=38
